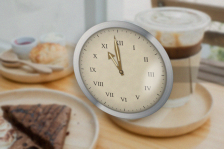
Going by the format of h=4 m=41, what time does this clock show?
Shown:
h=10 m=59
